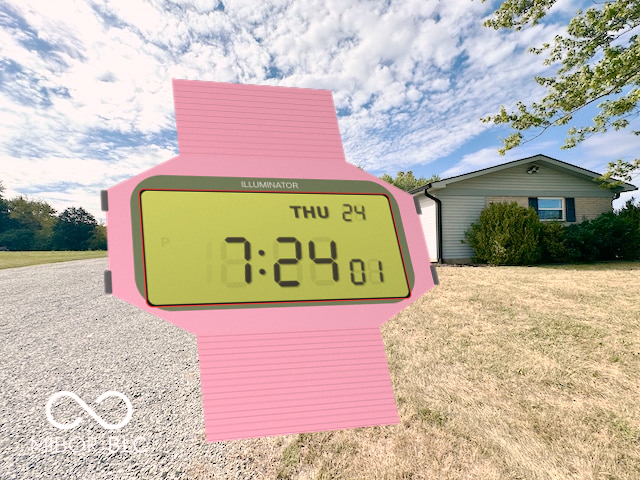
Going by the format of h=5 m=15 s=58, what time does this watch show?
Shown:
h=7 m=24 s=1
